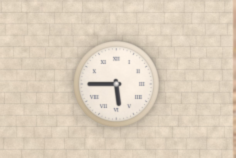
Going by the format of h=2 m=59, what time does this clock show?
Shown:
h=5 m=45
